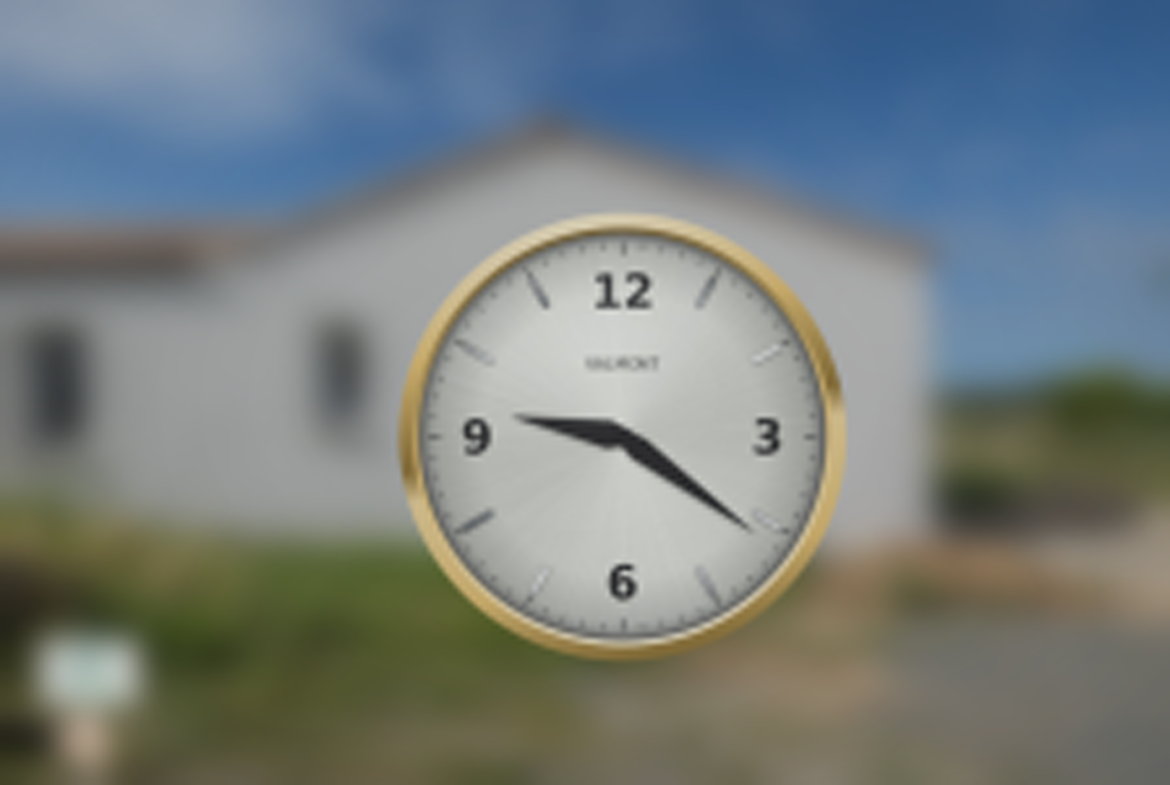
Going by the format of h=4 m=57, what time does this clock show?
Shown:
h=9 m=21
